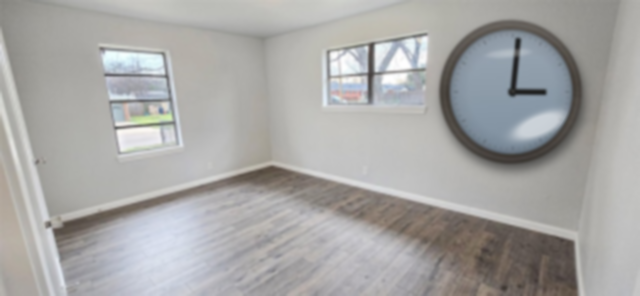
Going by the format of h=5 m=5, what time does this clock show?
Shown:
h=3 m=1
